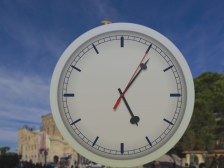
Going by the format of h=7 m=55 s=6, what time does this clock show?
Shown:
h=5 m=6 s=5
